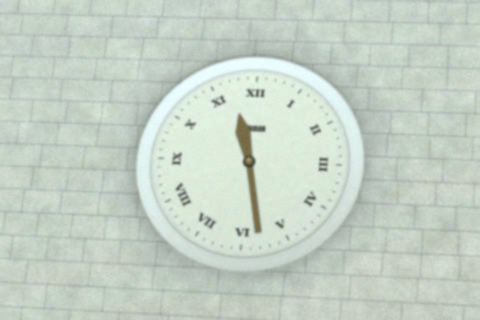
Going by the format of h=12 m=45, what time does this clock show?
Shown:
h=11 m=28
